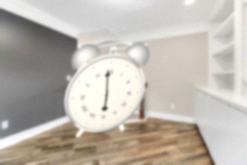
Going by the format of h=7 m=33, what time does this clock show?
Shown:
h=5 m=59
